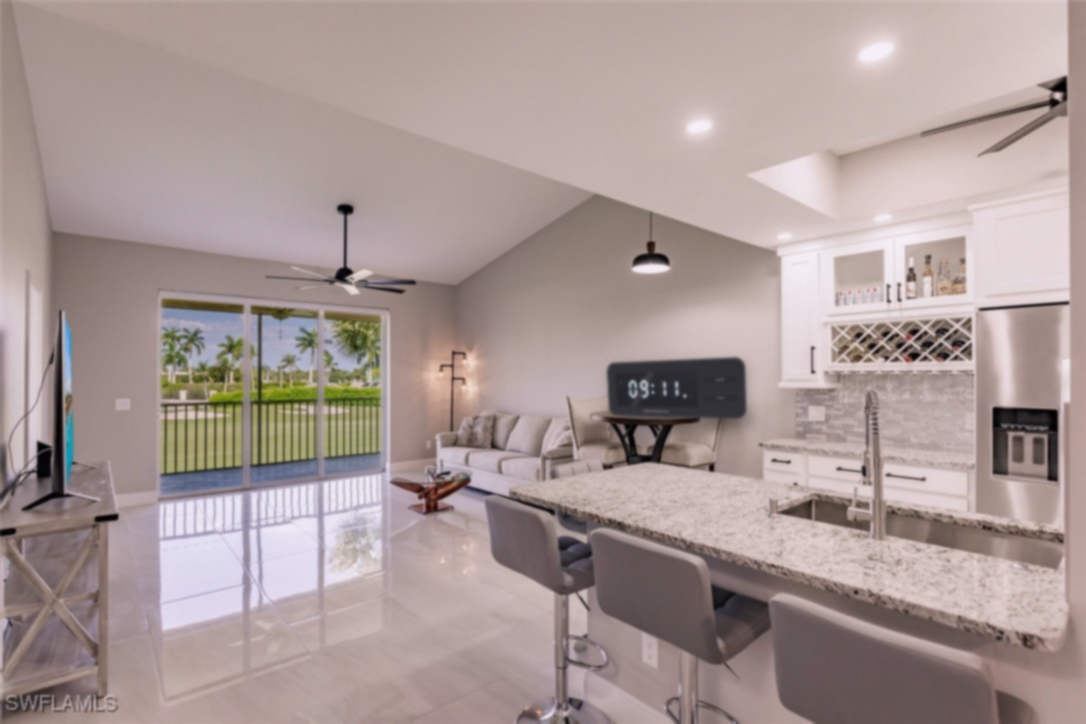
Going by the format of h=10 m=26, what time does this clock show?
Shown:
h=9 m=11
